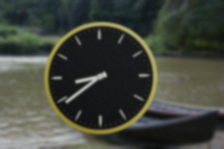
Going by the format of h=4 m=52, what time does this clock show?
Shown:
h=8 m=39
